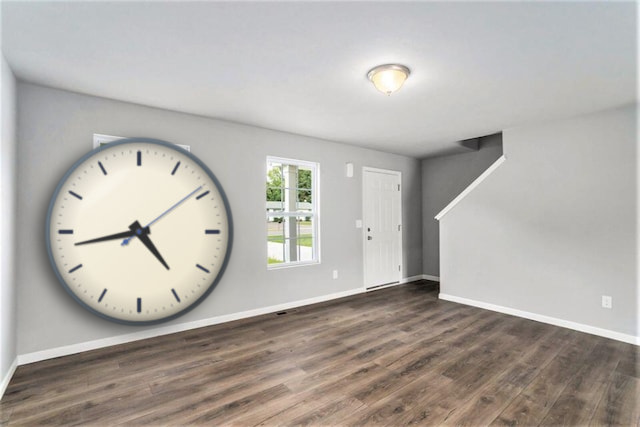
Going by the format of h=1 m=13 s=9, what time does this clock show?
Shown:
h=4 m=43 s=9
